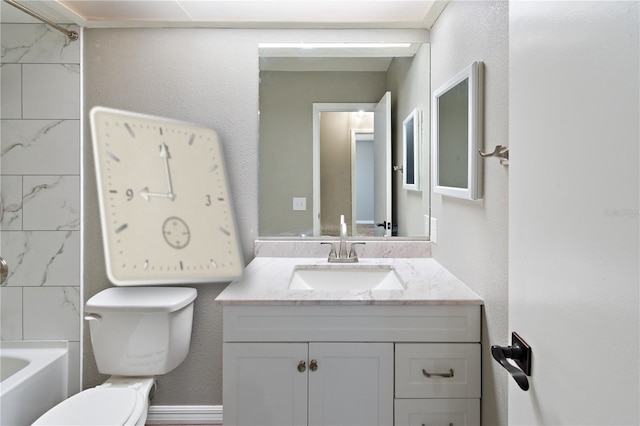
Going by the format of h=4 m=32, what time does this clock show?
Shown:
h=9 m=0
